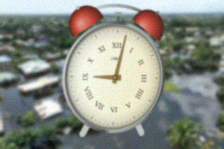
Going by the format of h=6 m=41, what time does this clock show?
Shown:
h=9 m=2
